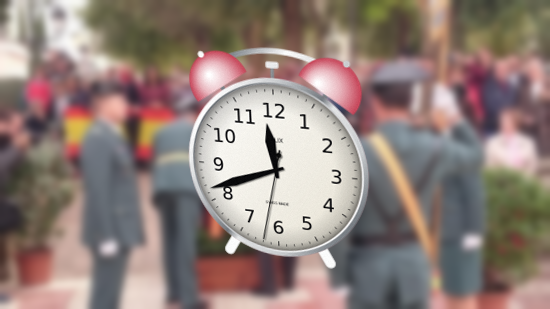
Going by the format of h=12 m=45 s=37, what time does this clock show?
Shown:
h=11 m=41 s=32
